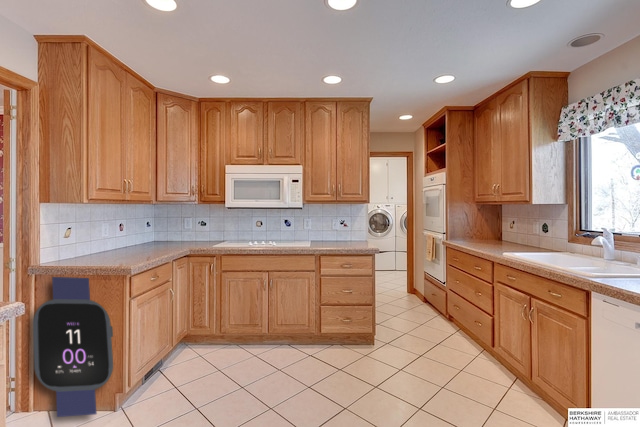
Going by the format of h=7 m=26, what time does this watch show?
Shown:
h=11 m=0
